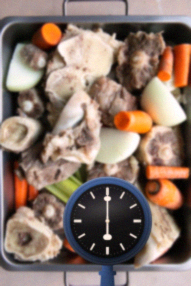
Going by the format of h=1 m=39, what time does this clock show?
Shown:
h=6 m=0
